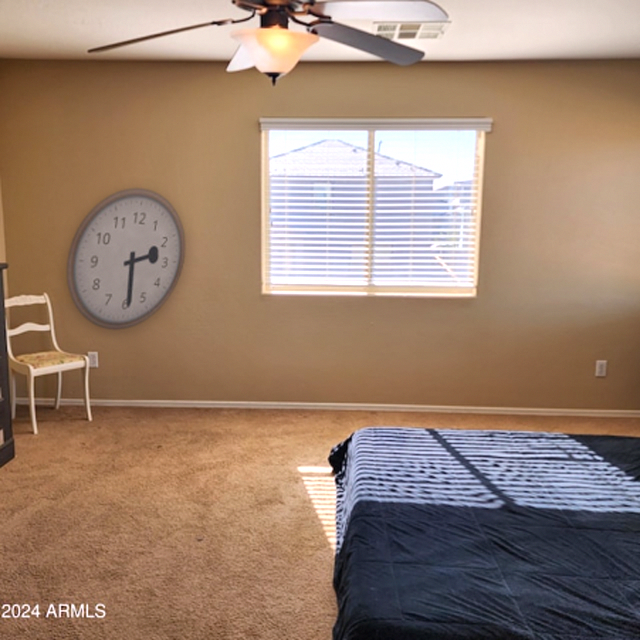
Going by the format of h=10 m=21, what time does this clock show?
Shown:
h=2 m=29
